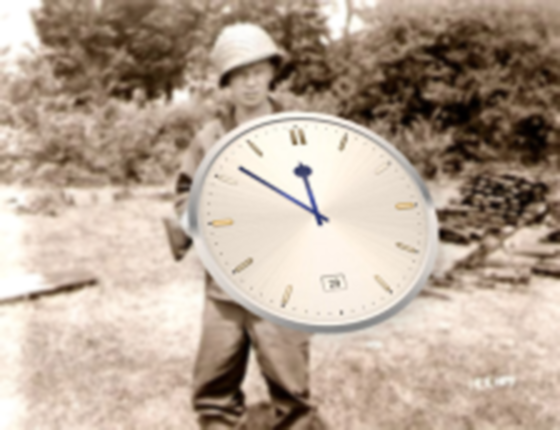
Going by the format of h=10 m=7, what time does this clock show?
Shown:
h=11 m=52
